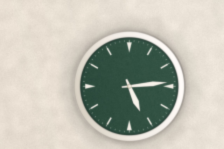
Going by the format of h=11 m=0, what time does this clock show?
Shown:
h=5 m=14
